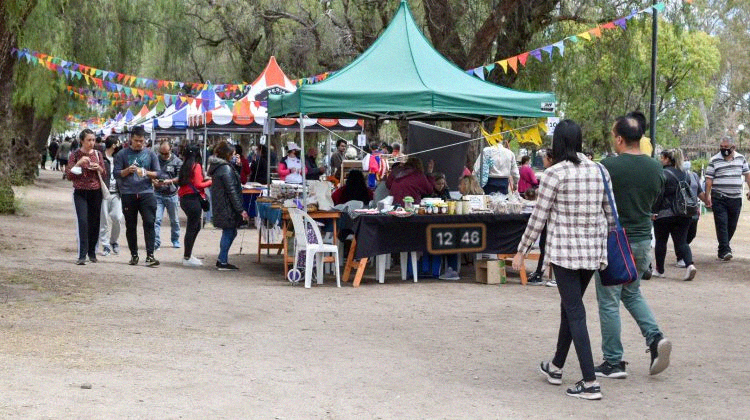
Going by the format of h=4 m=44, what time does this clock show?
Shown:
h=12 m=46
